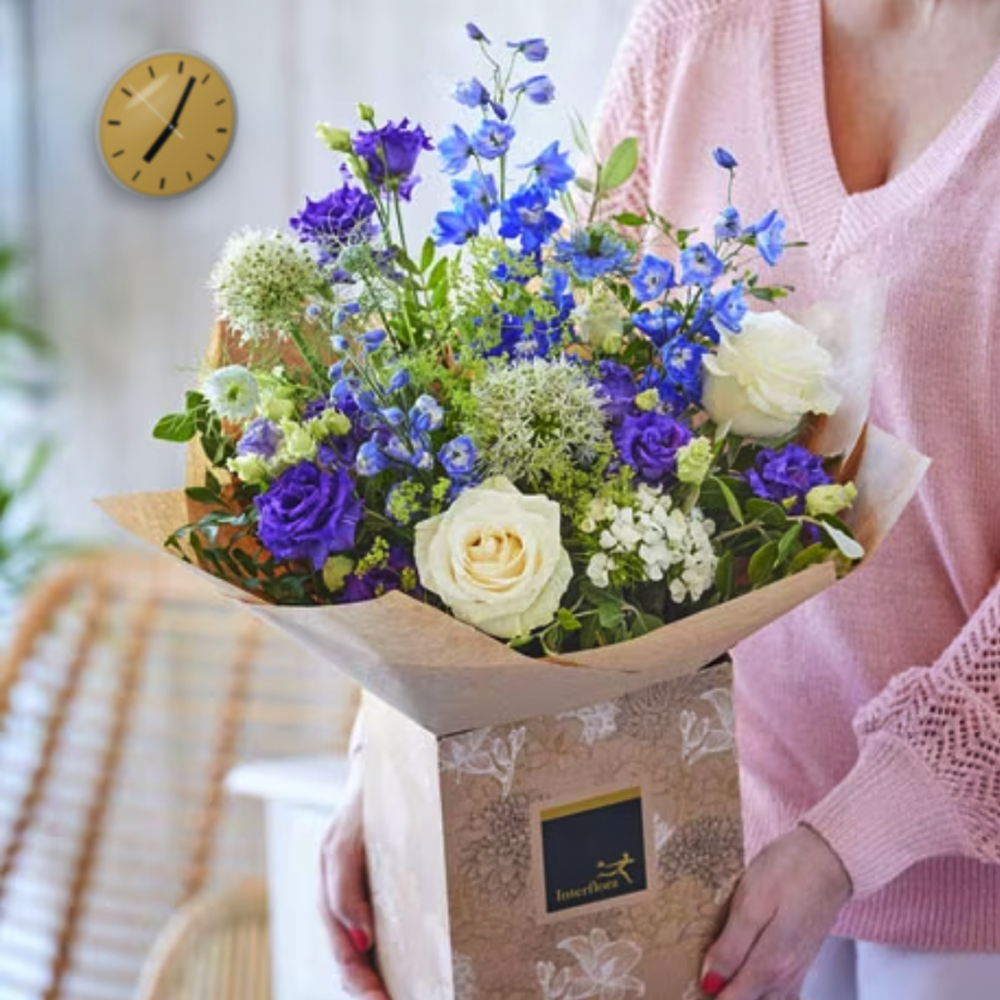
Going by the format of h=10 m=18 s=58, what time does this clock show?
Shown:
h=7 m=2 s=51
